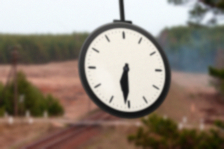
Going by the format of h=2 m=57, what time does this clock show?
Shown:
h=6 m=31
